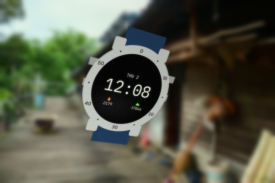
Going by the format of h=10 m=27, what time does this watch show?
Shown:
h=12 m=8
